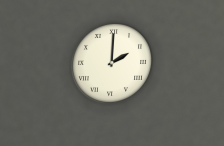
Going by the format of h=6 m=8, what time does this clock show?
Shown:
h=2 m=0
